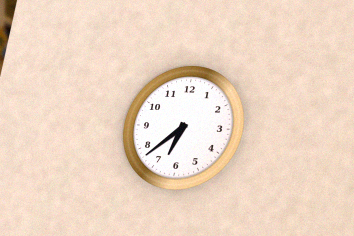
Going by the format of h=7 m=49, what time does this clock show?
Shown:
h=6 m=38
